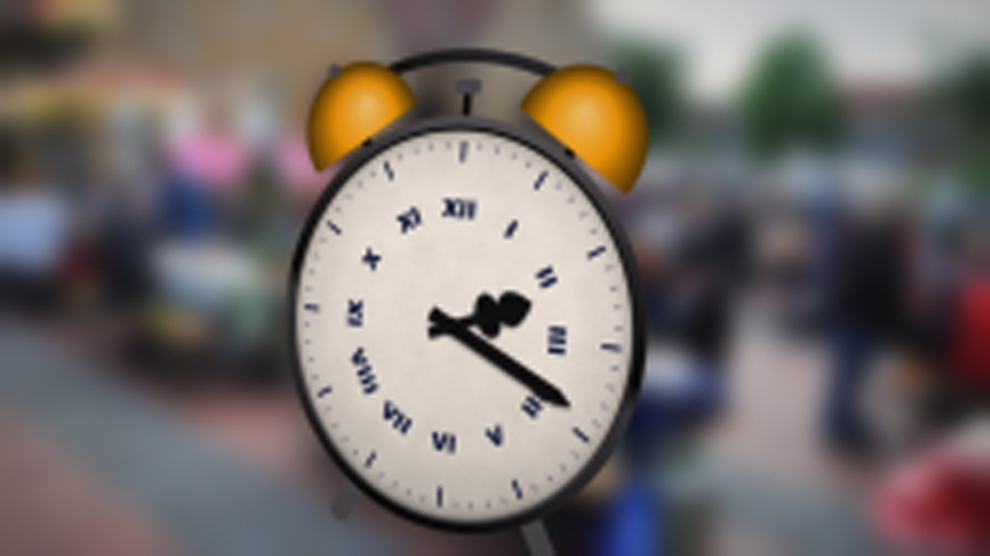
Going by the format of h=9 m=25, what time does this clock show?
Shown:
h=2 m=19
